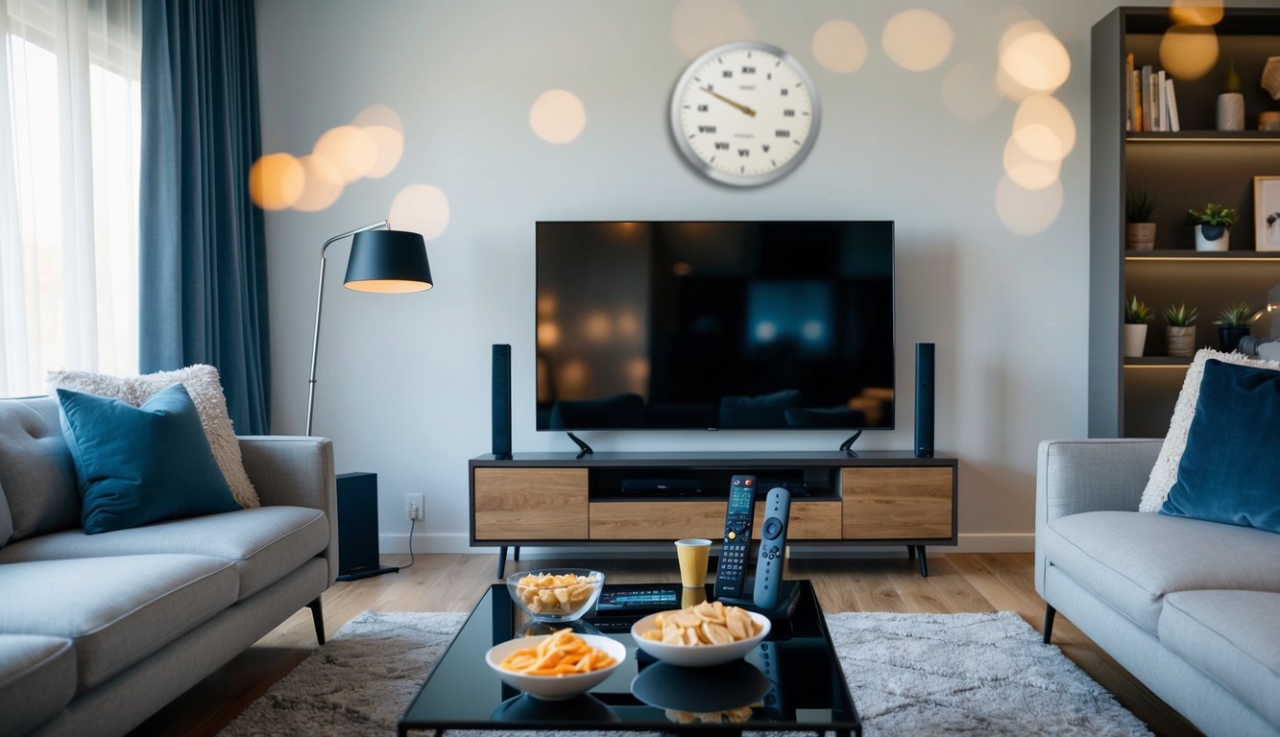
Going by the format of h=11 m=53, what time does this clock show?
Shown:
h=9 m=49
